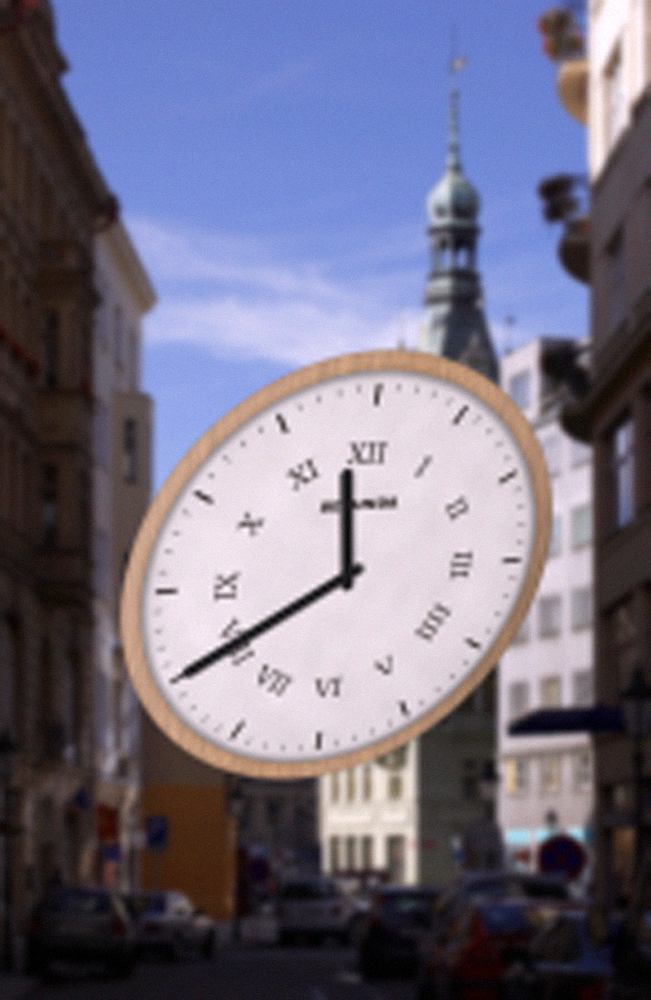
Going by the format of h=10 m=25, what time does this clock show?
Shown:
h=11 m=40
